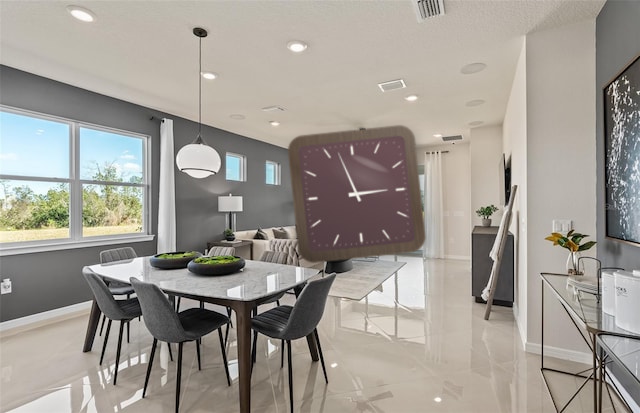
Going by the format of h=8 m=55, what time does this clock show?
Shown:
h=2 m=57
